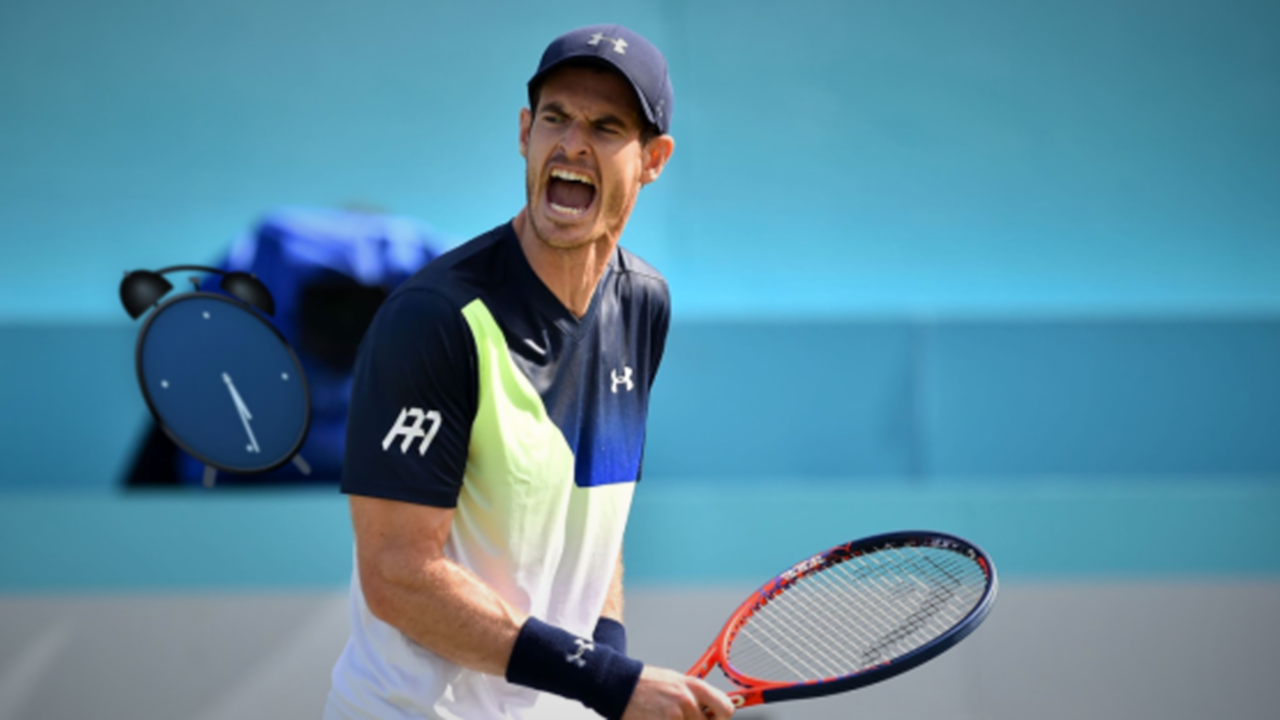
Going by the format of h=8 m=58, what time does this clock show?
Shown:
h=5 m=29
